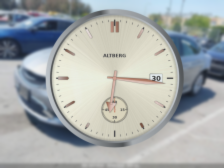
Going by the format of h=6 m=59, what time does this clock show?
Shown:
h=6 m=16
